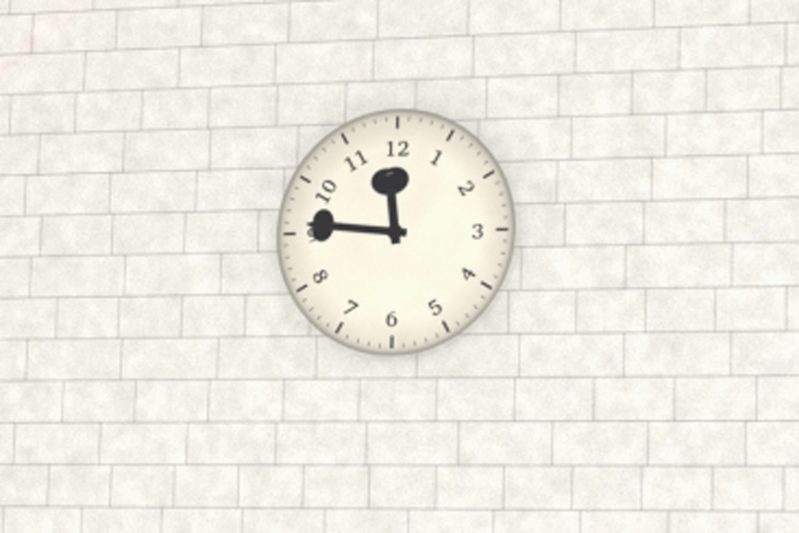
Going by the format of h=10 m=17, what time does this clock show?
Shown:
h=11 m=46
